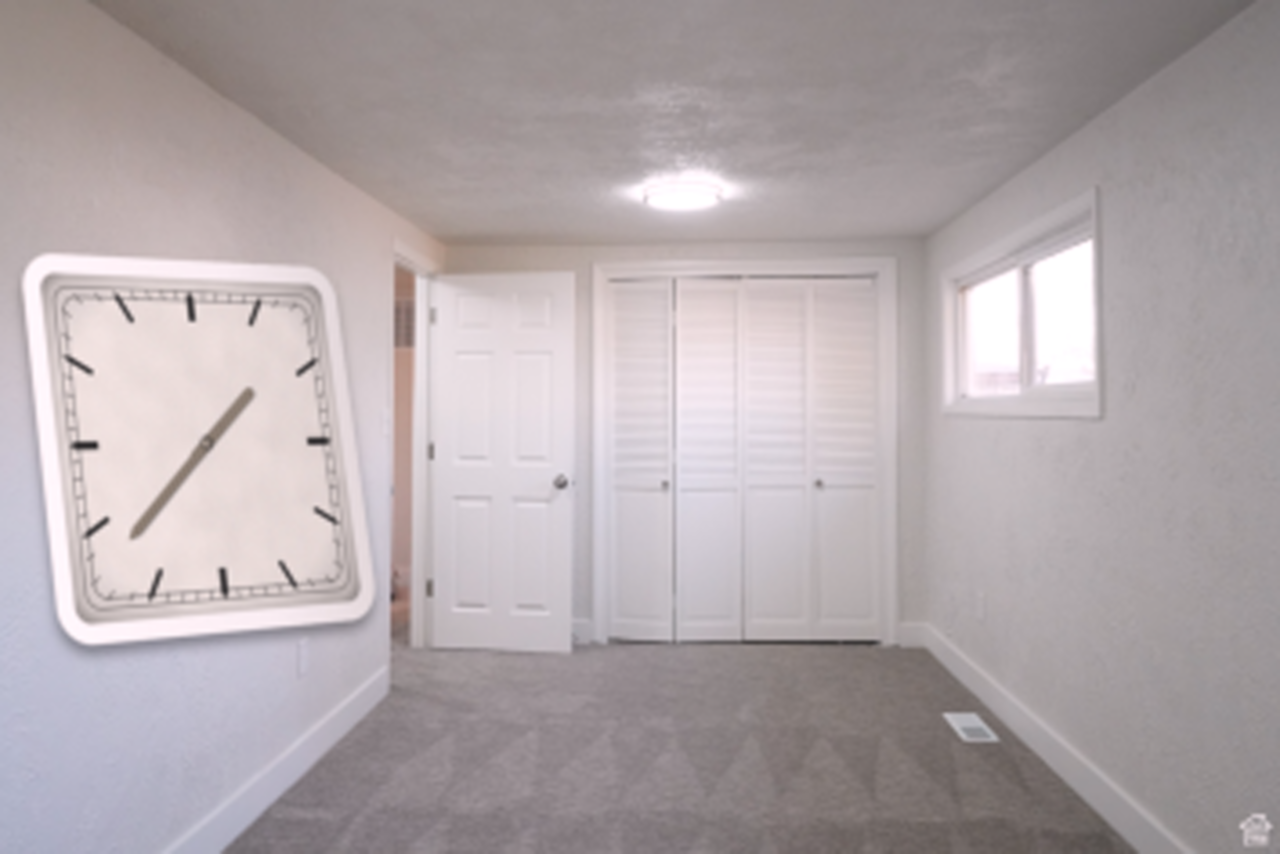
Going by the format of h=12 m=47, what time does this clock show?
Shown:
h=1 m=38
